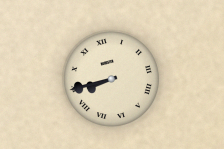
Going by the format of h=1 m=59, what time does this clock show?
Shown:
h=8 m=45
